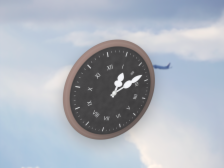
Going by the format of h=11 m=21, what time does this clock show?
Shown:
h=1 m=13
